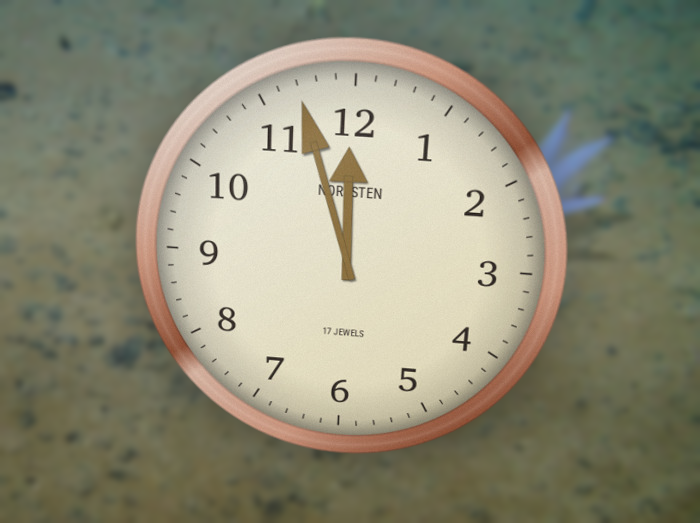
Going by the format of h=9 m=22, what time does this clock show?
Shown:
h=11 m=57
